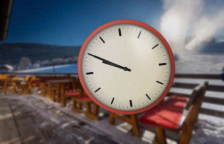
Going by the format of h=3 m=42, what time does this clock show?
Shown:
h=9 m=50
